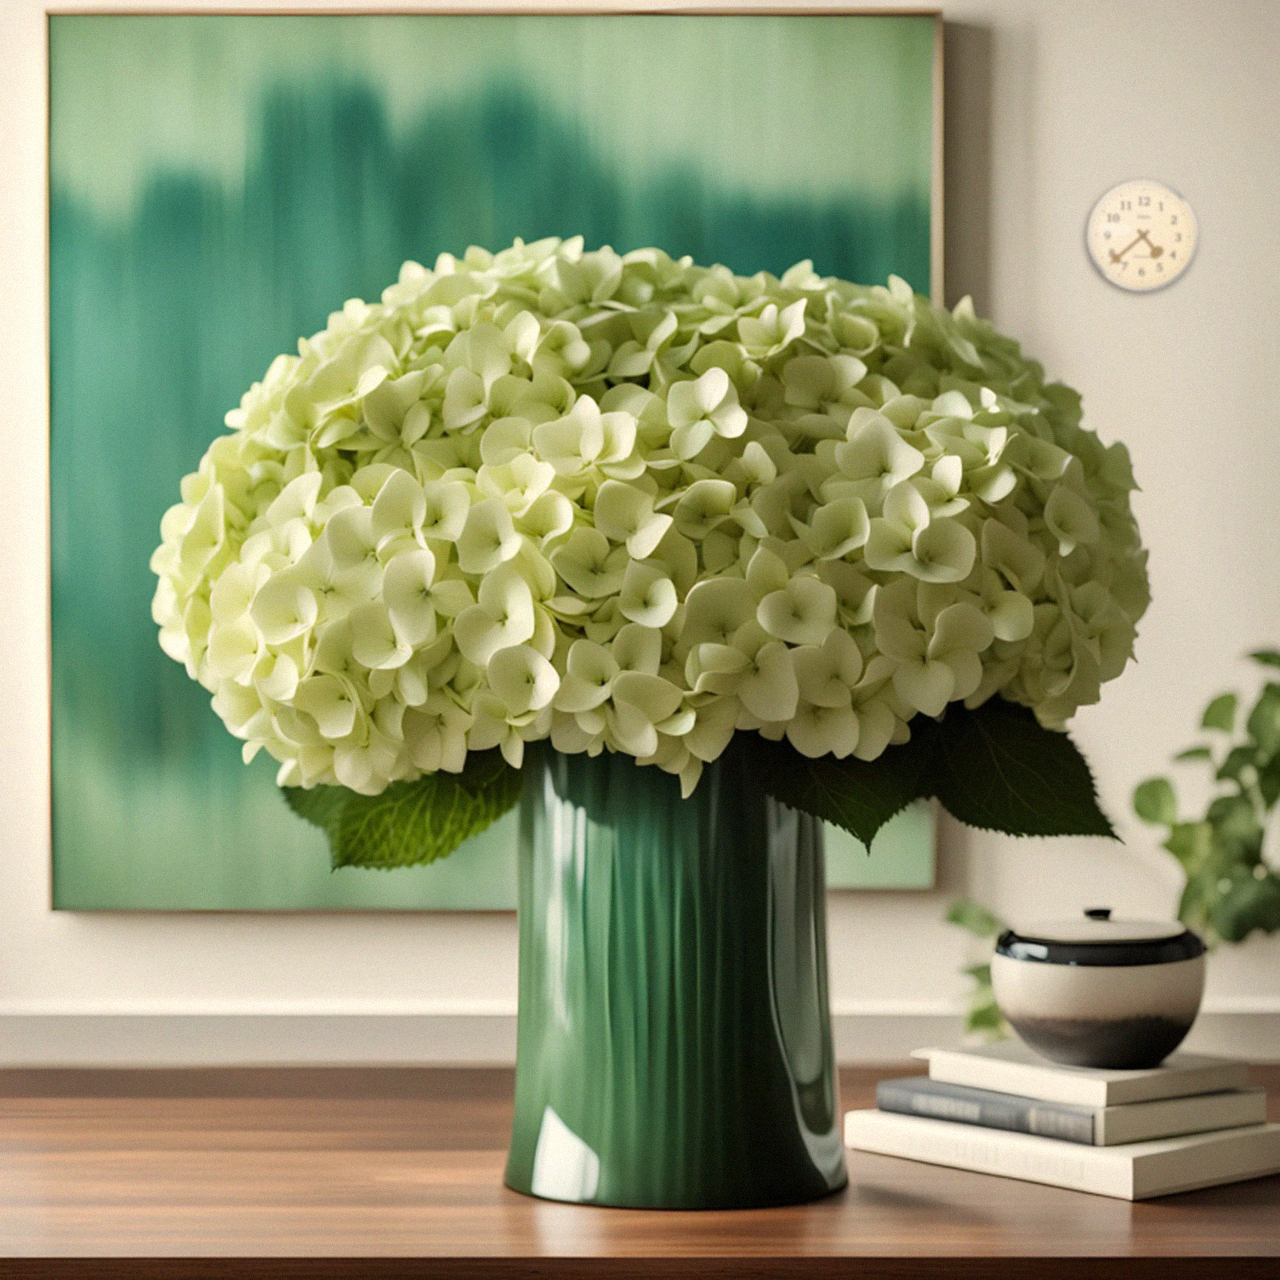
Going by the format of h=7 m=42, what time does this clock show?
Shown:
h=4 m=38
